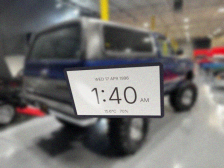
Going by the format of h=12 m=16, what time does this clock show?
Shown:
h=1 m=40
